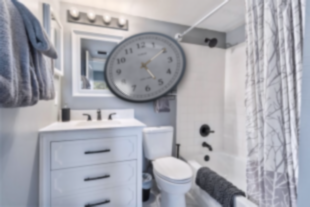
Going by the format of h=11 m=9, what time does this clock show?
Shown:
h=5 m=10
